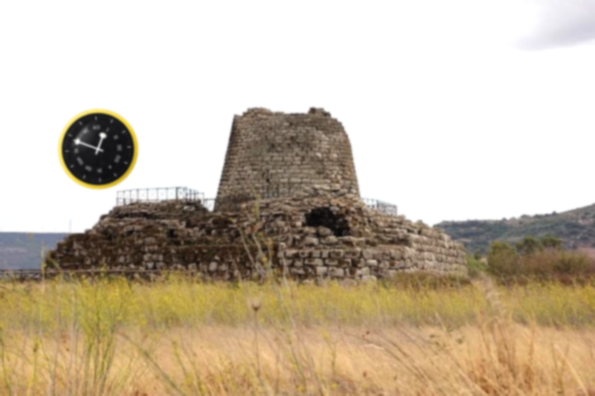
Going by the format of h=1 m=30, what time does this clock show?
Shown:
h=12 m=49
